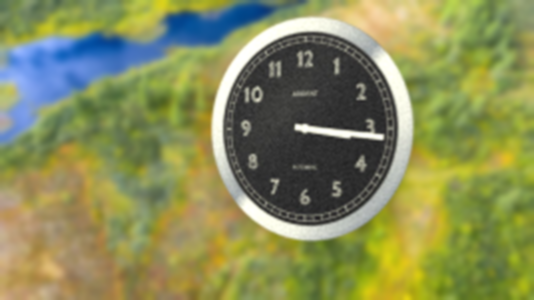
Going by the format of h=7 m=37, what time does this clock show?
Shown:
h=3 m=16
